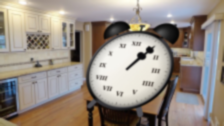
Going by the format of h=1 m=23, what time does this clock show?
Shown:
h=1 m=6
